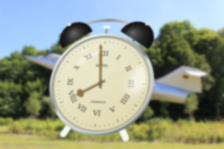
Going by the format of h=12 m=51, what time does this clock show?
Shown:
h=7 m=59
